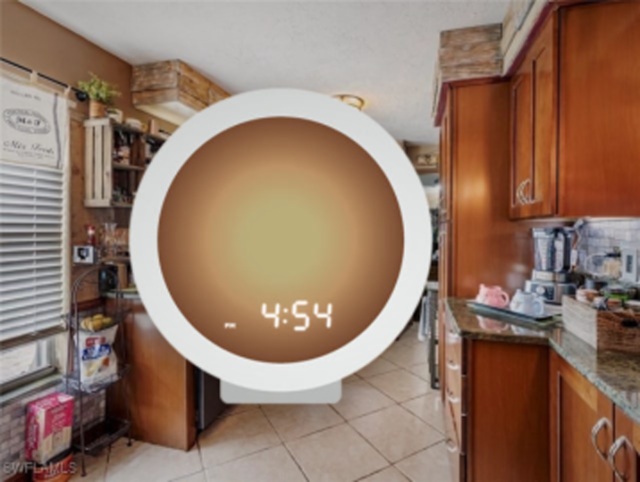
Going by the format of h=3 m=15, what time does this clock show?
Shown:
h=4 m=54
